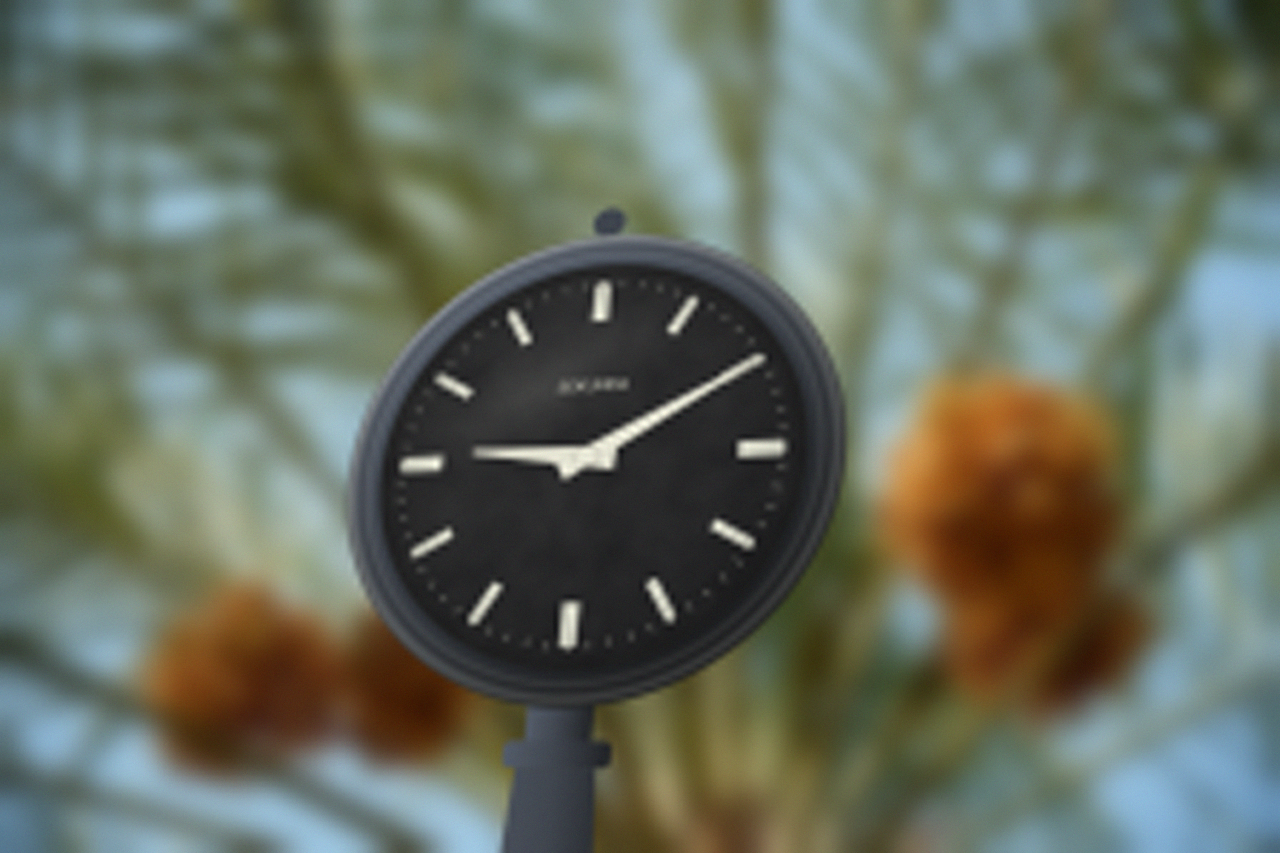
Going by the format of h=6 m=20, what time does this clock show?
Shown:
h=9 m=10
